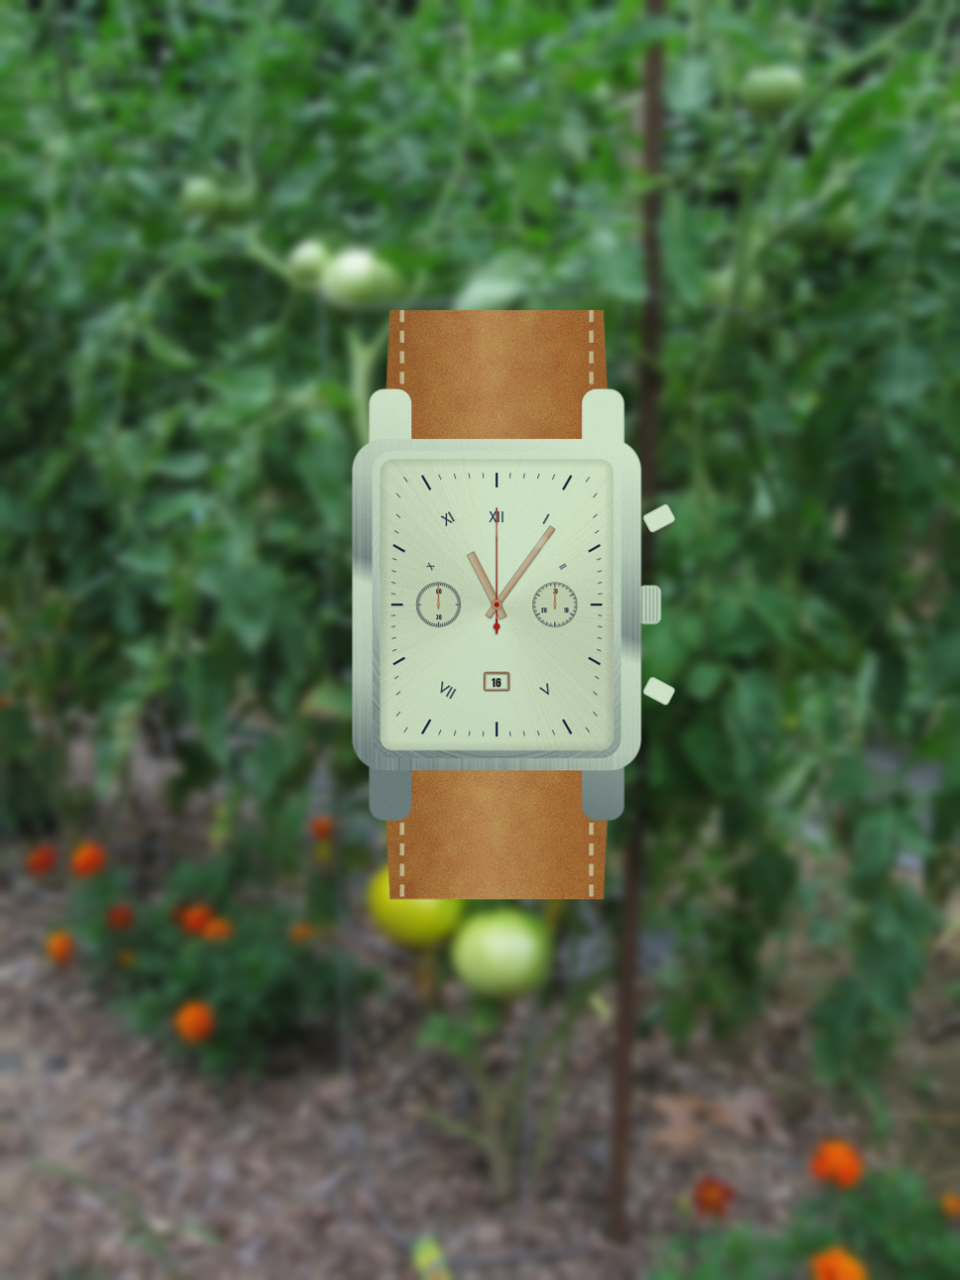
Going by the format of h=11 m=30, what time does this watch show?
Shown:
h=11 m=6
